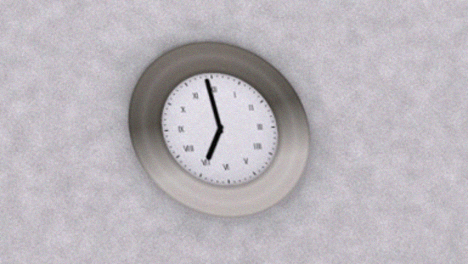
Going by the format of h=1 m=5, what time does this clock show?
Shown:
h=6 m=59
